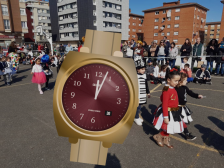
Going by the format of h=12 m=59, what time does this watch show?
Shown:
h=12 m=3
